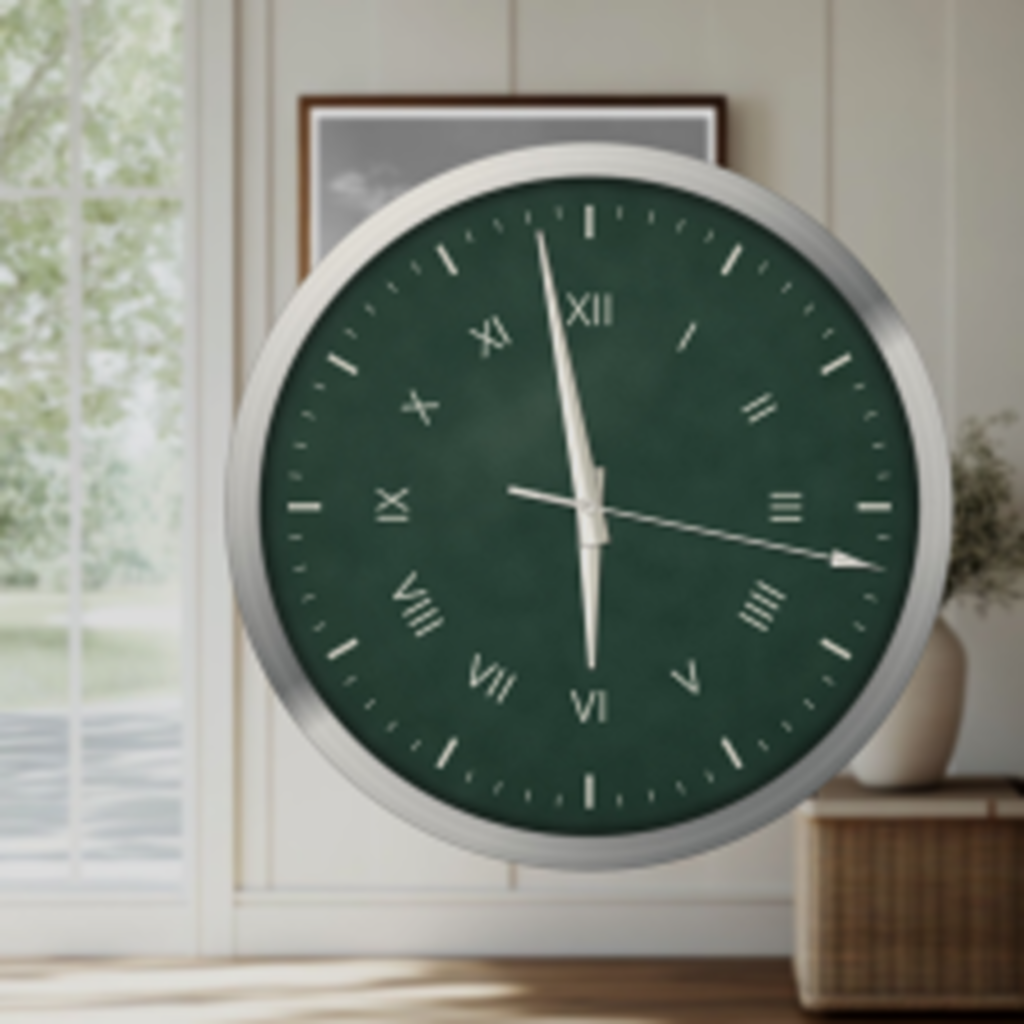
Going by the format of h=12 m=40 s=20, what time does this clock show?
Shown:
h=5 m=58 s=17
